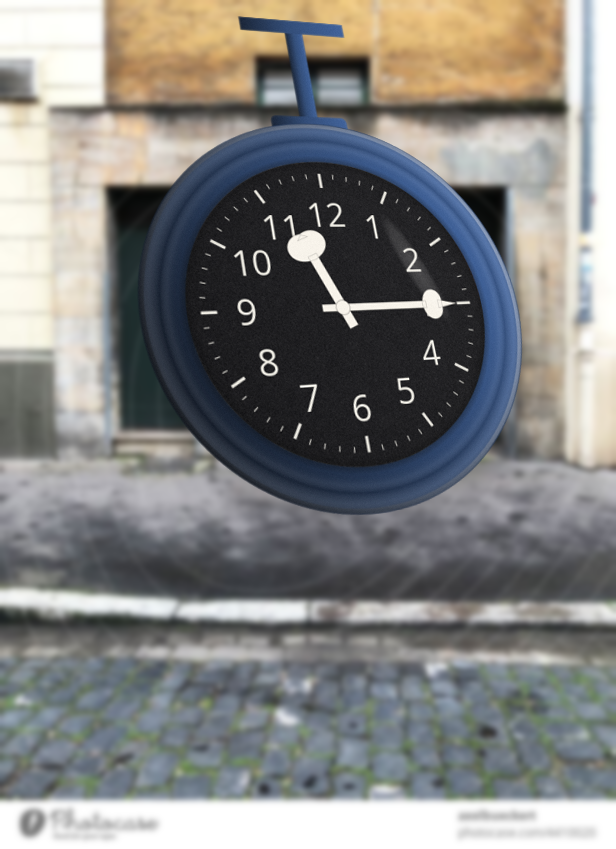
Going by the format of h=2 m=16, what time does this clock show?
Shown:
h=11 m=15
